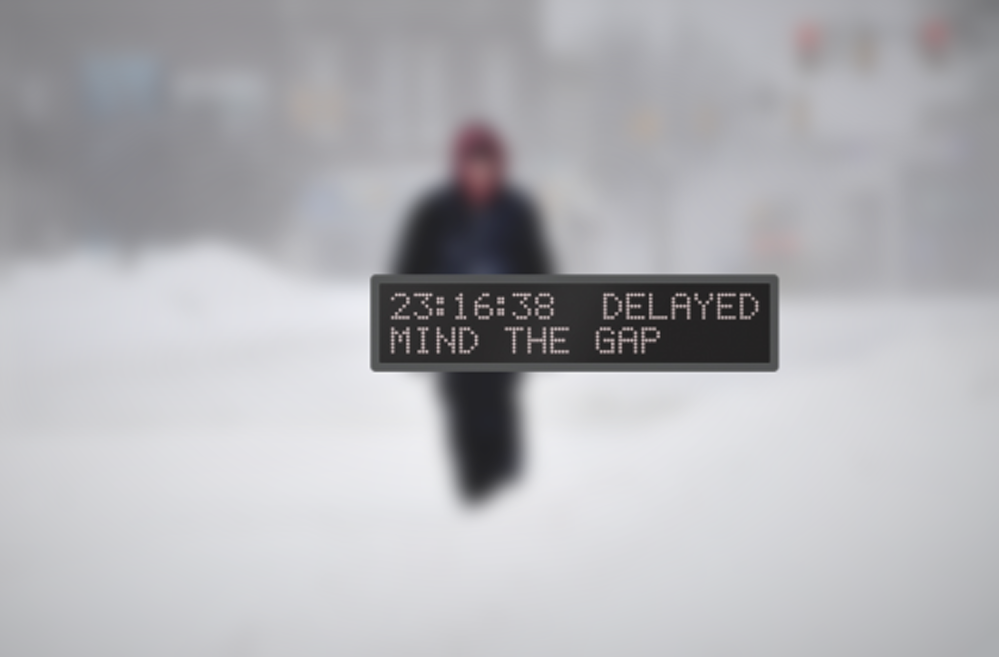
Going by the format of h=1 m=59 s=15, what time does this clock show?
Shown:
h=23 m=16 s=38
